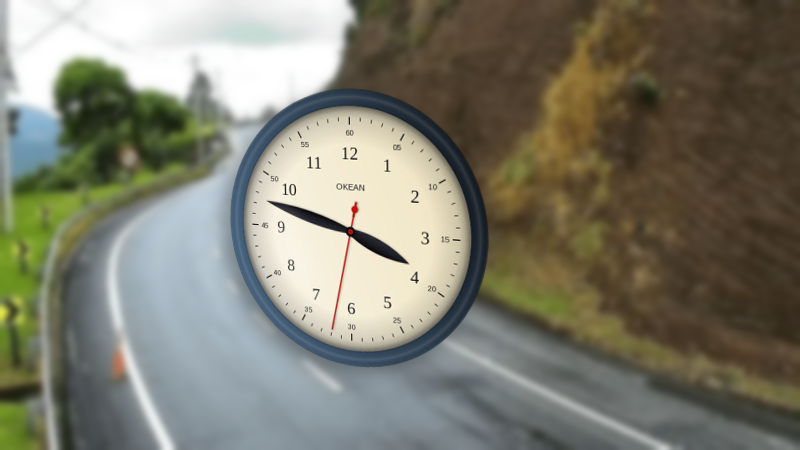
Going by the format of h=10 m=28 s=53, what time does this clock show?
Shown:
h=3 m=47 s=32
